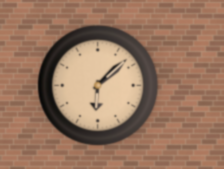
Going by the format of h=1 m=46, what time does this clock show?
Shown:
h=6 m=8
